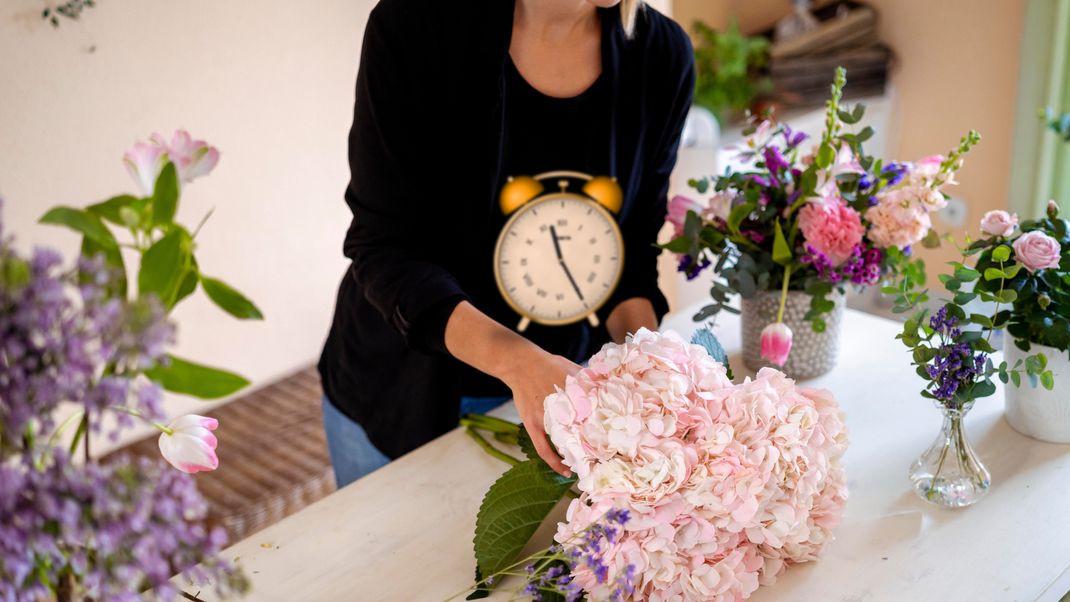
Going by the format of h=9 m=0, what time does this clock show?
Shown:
h=11 m=25
